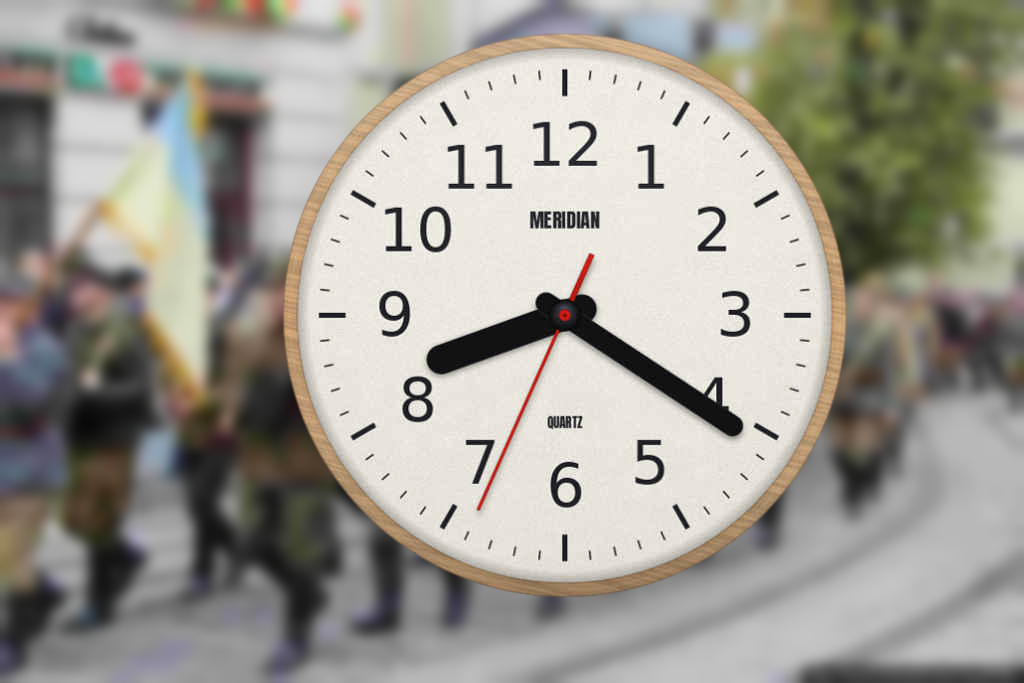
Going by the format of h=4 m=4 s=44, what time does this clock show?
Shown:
h=8 m=20 s=34
